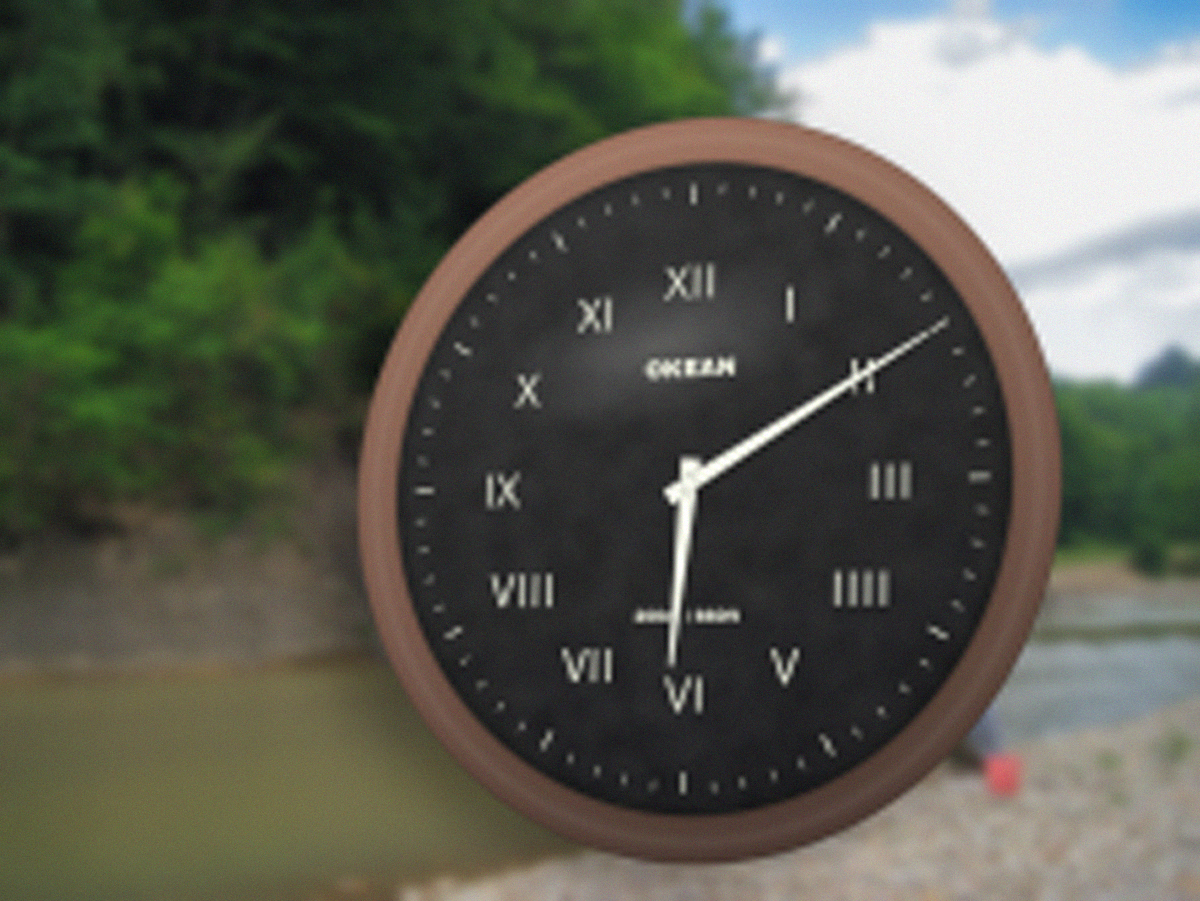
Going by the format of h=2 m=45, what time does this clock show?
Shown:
h=6 m=10
